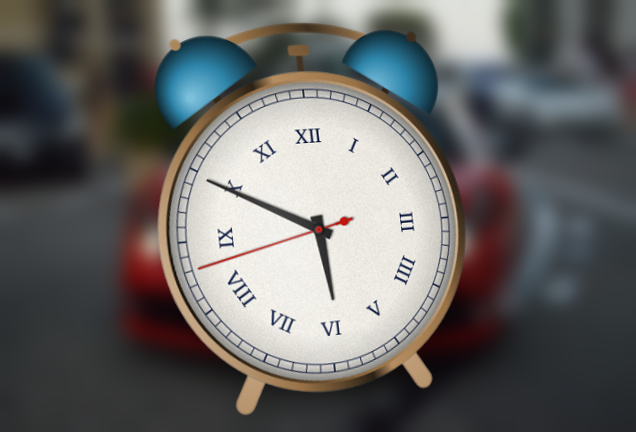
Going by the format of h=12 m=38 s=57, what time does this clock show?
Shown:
h=5 m=49 s=43
